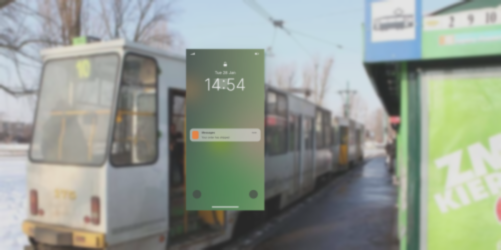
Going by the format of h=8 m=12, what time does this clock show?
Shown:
h=14 m=54
